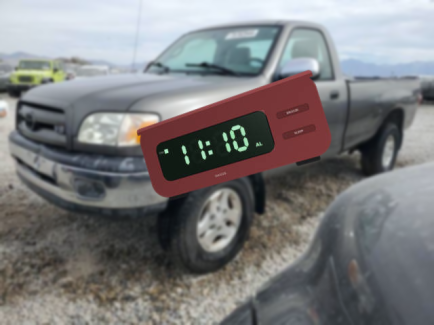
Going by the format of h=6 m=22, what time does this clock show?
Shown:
h=11 m=10
